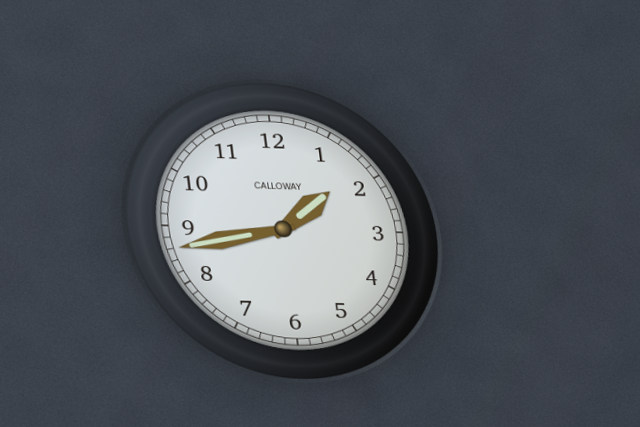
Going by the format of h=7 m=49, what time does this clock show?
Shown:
h=1 m=43
